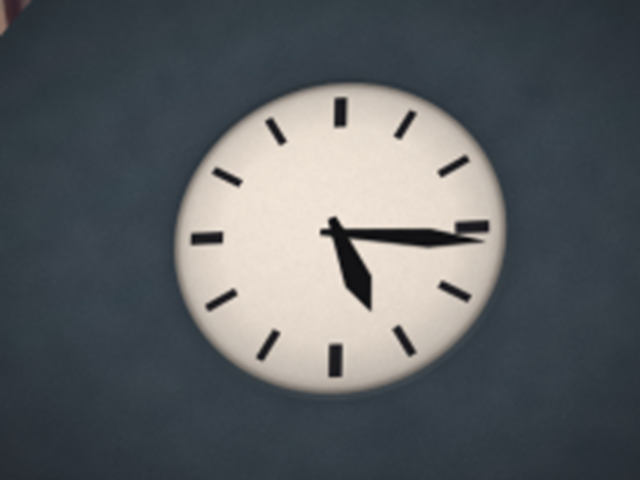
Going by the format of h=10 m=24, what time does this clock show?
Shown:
h=5 m=16
